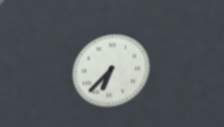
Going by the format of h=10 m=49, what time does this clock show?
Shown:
h=6 m=37
